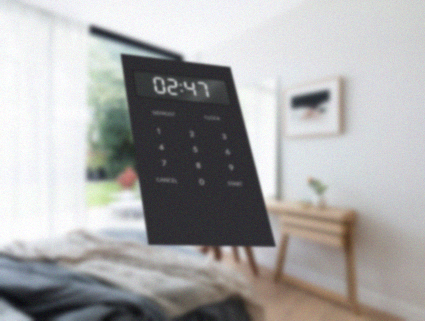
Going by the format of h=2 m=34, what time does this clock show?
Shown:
h=2 m=47
